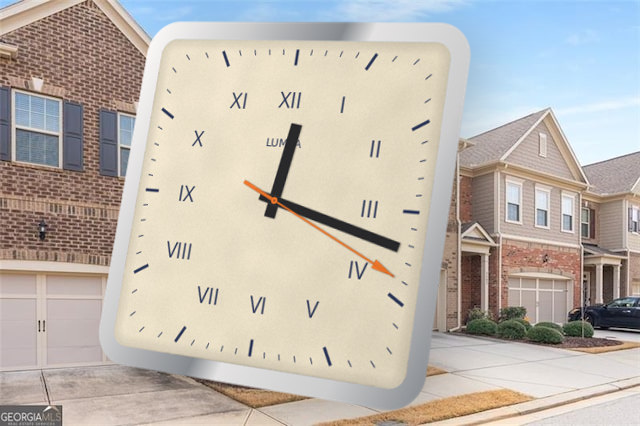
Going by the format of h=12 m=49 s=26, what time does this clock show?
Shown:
h=12 m=17 s=19
